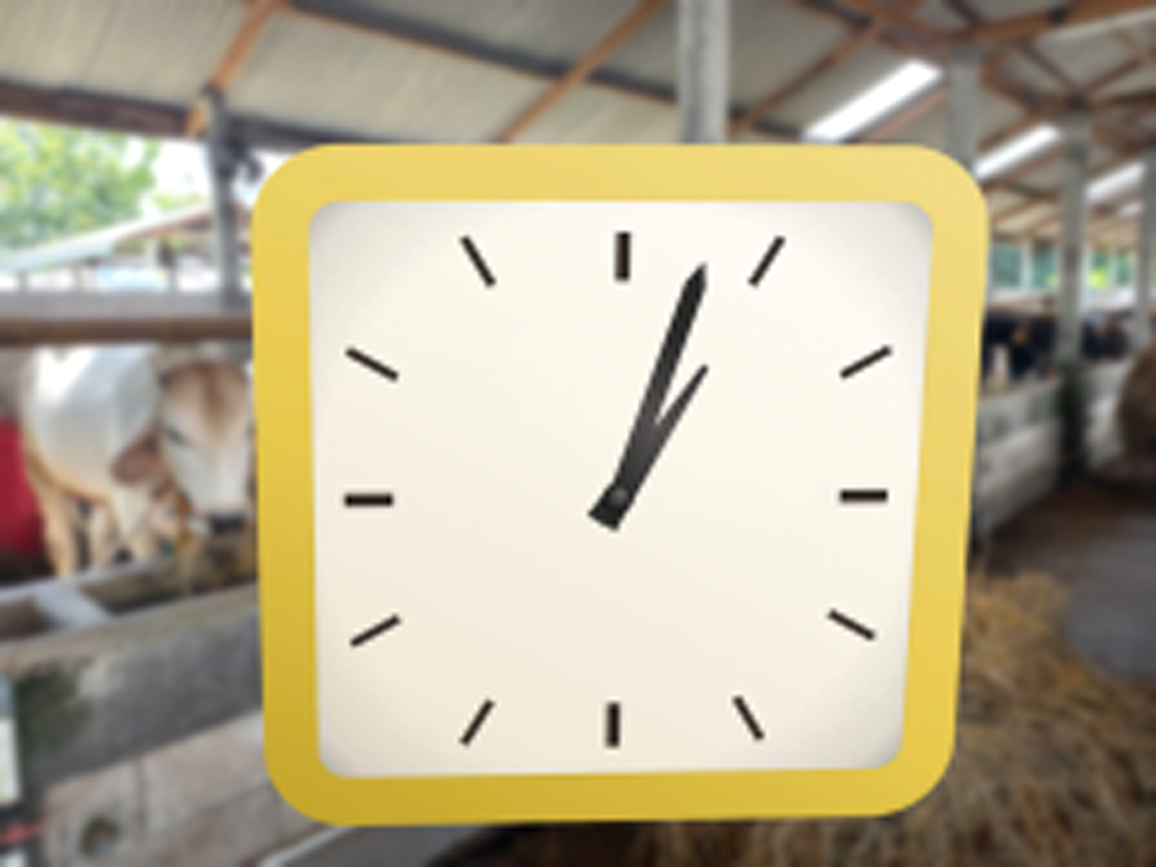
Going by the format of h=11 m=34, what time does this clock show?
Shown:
h=1 m=3
